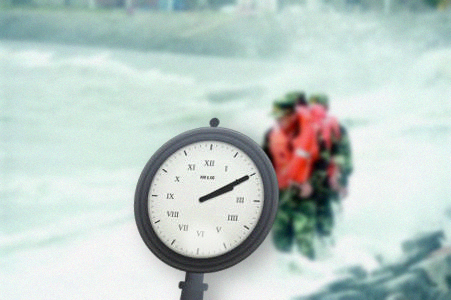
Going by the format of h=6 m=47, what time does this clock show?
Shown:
h=2 m=10
